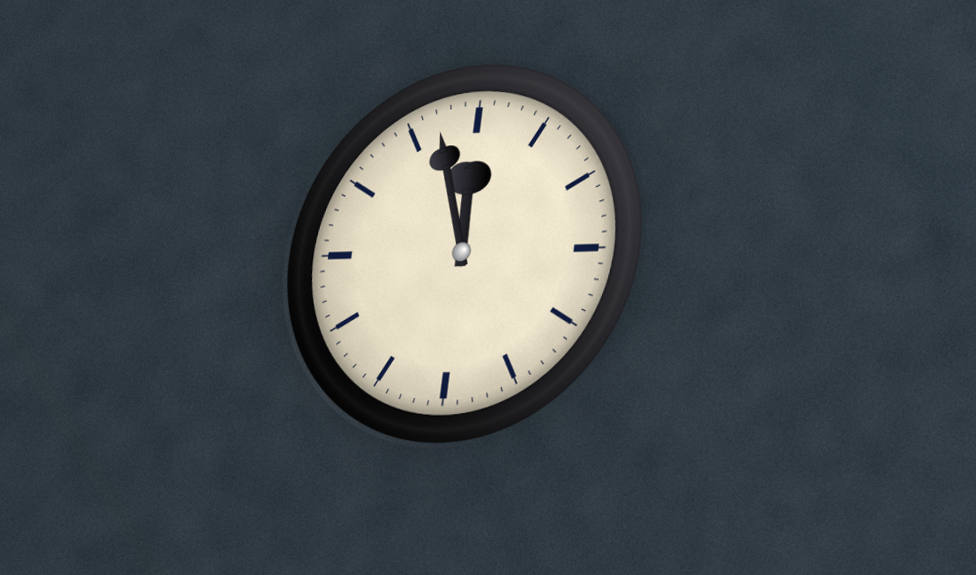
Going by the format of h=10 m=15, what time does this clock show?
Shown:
h=11 m=57
